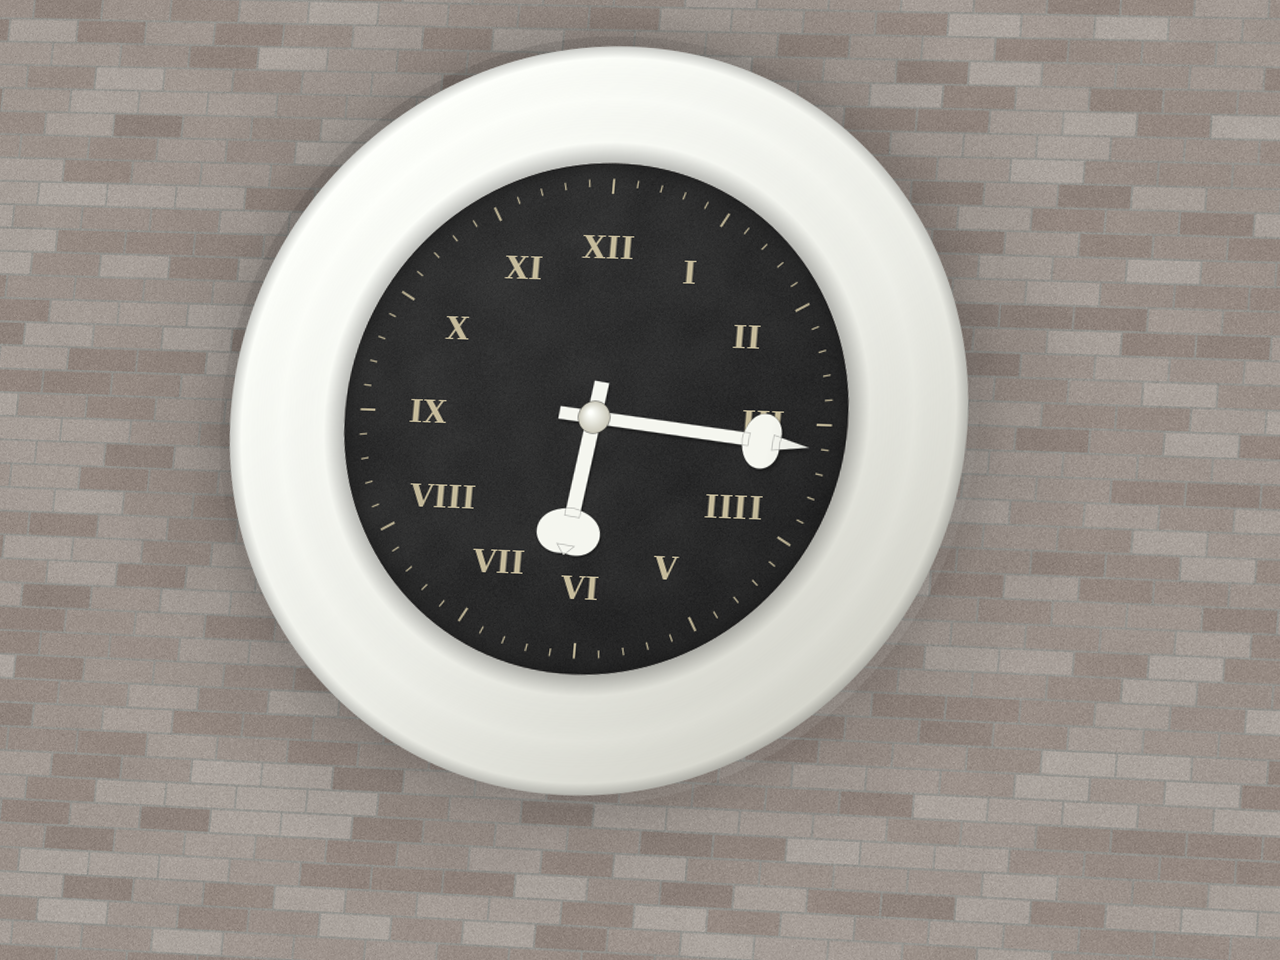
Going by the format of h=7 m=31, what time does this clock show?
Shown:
h=6 m=16
